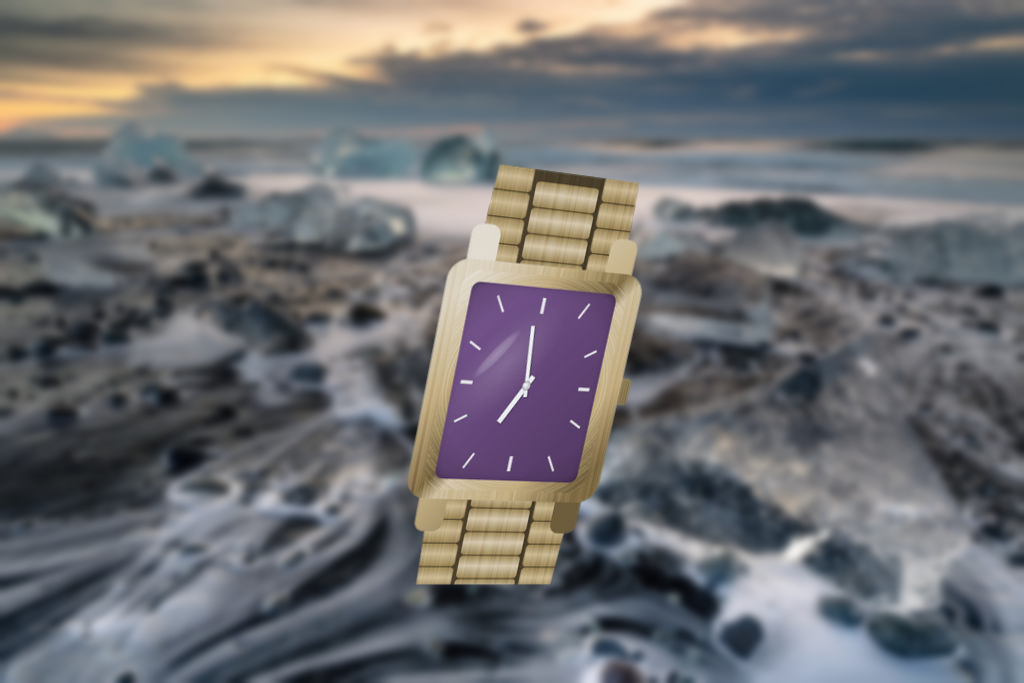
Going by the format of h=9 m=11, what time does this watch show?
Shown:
h=6 m=59
